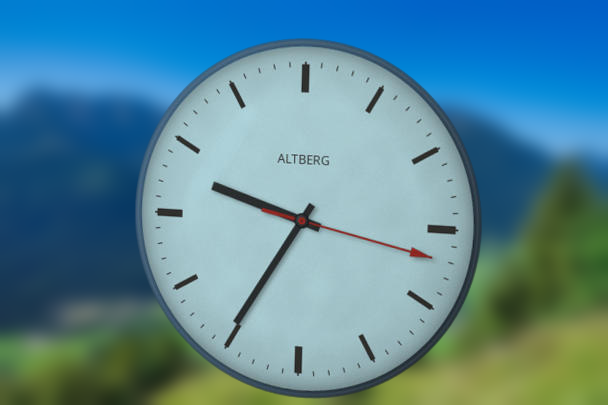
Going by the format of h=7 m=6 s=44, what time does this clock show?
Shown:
h=9 m=35 s=17
